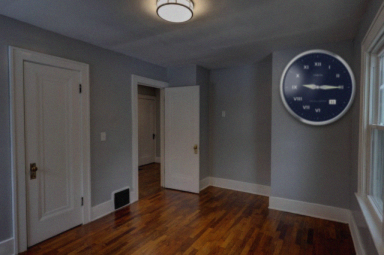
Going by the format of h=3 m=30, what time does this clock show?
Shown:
h=9 m=15
